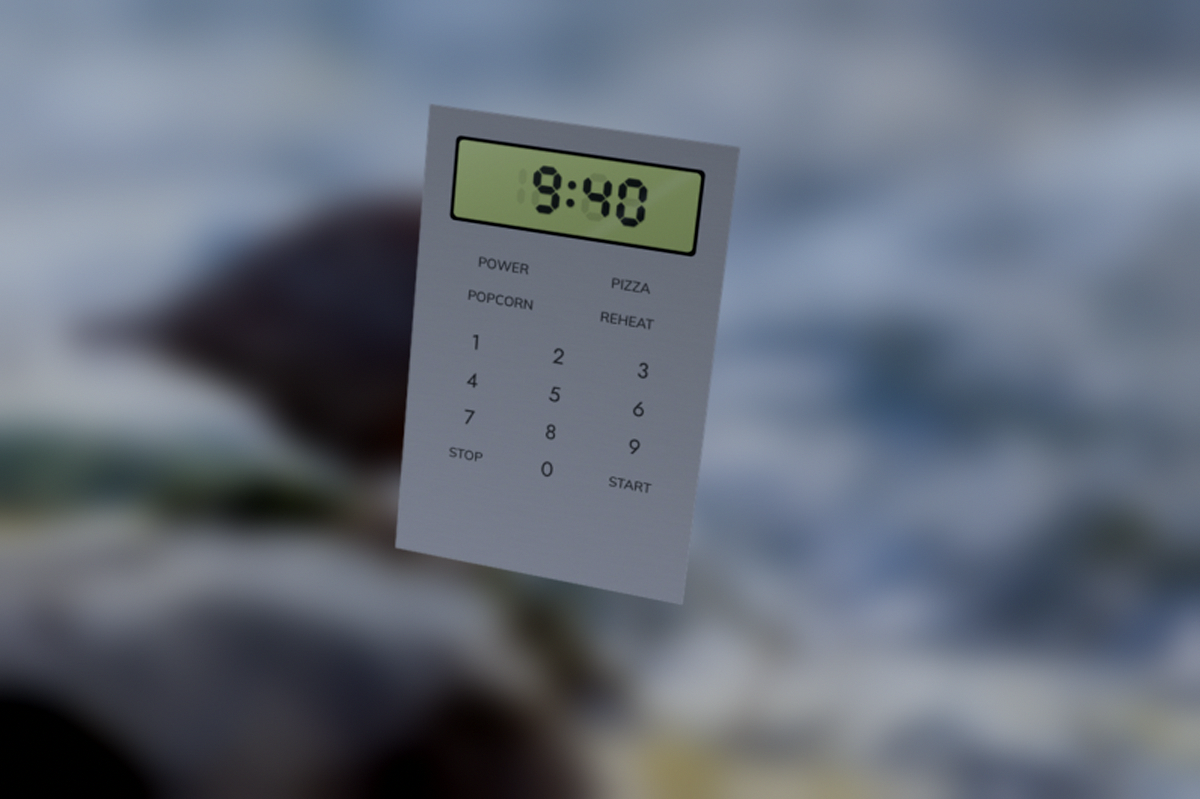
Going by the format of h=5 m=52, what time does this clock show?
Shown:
h=9 m=40
